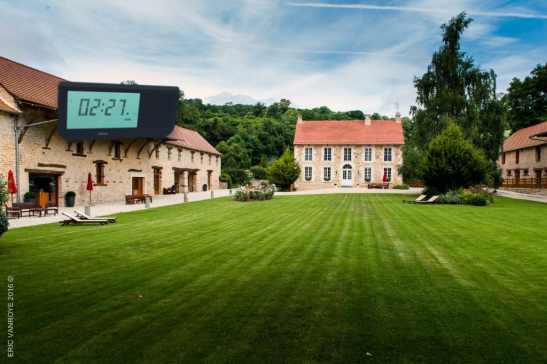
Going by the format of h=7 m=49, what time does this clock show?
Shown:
h=2 m=27
